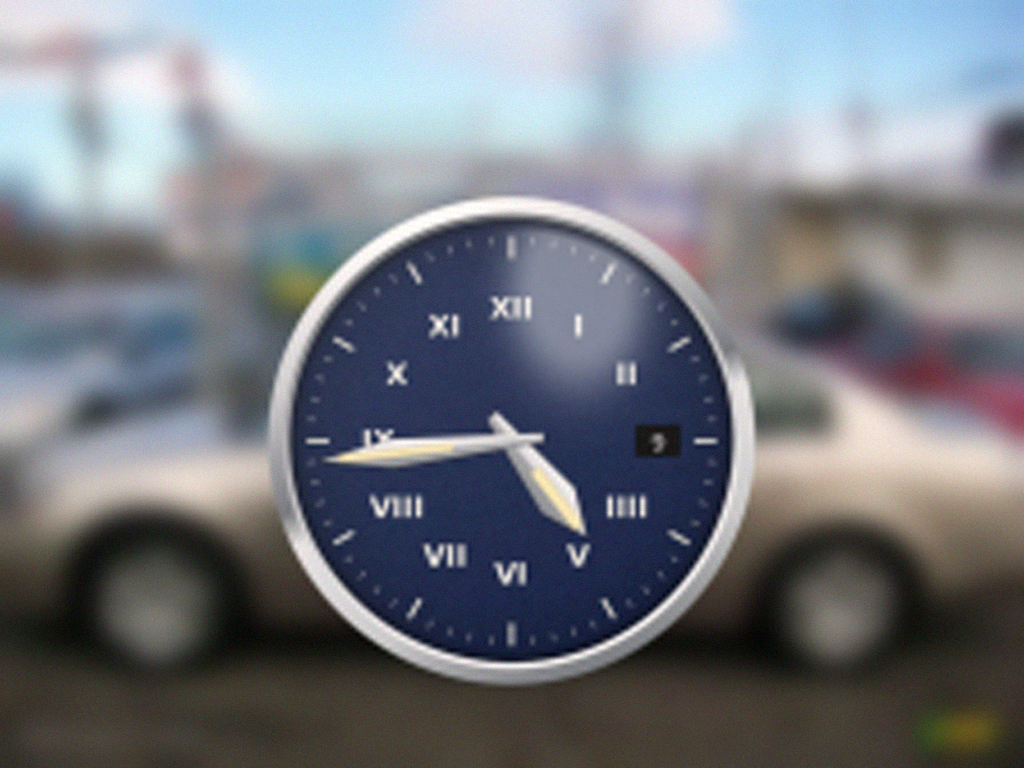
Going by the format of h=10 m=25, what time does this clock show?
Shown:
h=4 m=44
